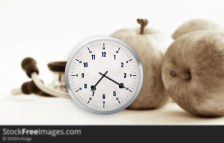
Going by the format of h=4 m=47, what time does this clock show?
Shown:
h=7 m=20
